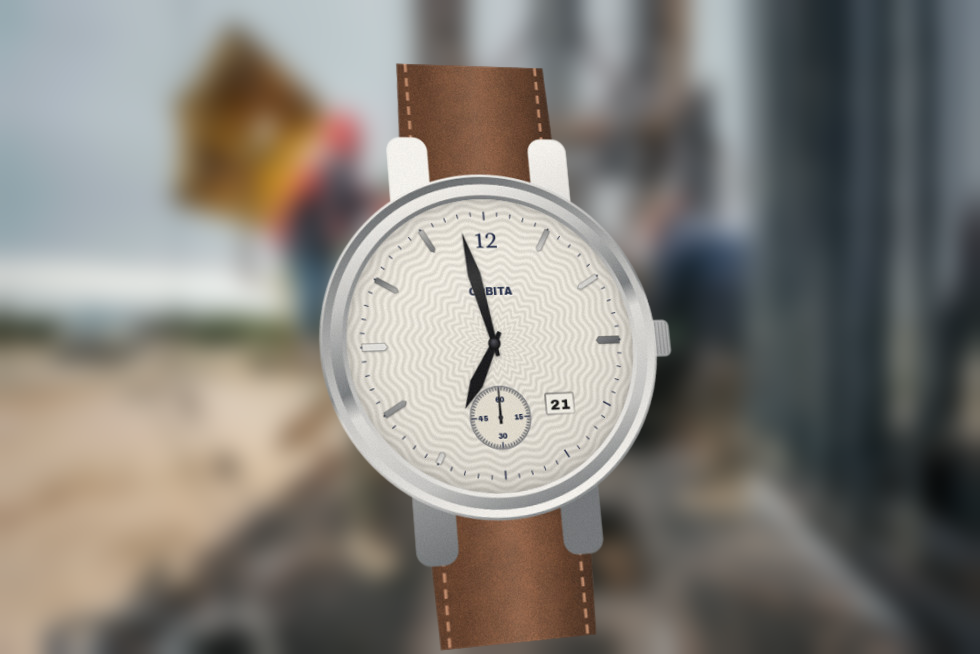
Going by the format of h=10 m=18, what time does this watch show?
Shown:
h=6 m=58
